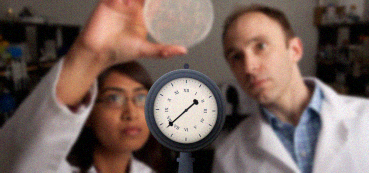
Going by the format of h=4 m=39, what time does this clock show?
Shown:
h=1 m=38
